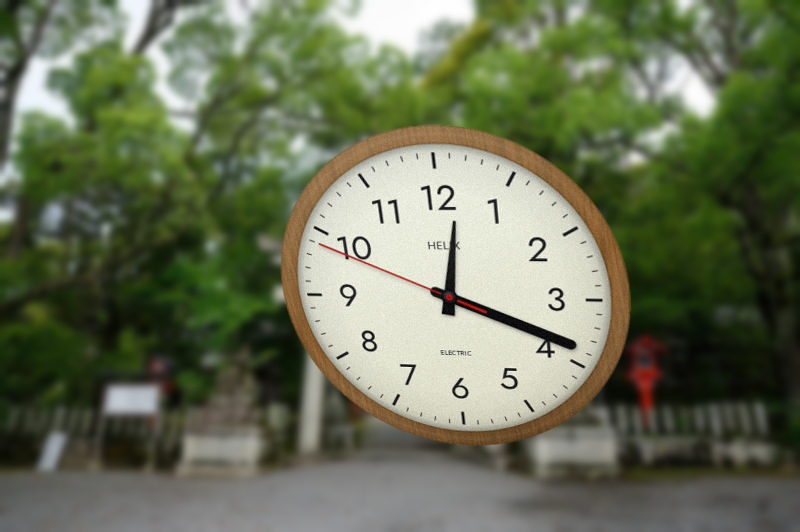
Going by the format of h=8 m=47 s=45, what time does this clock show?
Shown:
h=12 m=18 s=49
